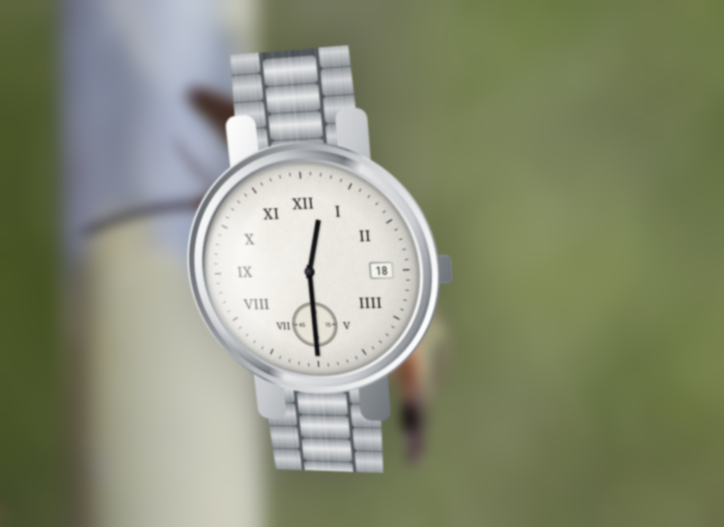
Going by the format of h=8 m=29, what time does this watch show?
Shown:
h=12 m=30
